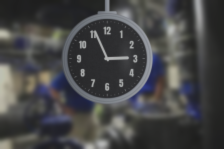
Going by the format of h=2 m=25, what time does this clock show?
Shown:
h=2 m=56
